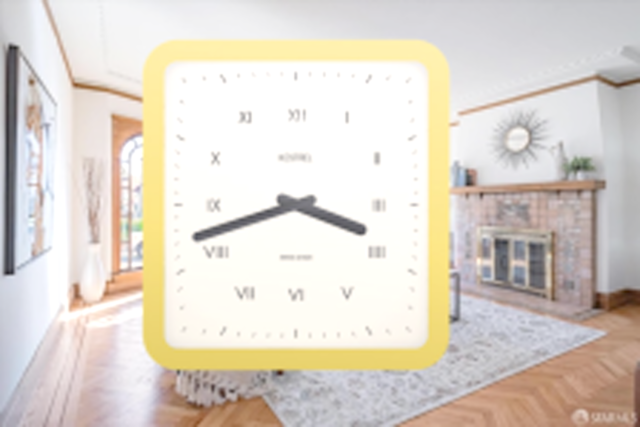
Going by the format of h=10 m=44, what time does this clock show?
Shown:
h=3 m=42
